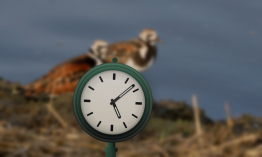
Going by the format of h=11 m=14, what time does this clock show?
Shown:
h=5 m=8
